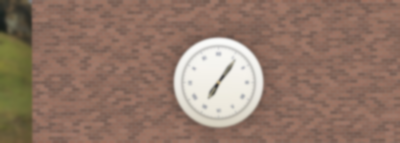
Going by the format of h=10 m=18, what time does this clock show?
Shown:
h=7 m=6
